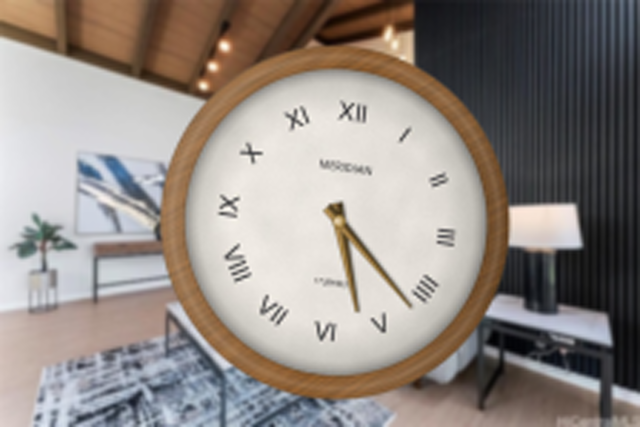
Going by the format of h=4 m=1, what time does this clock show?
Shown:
h=5 m=22
